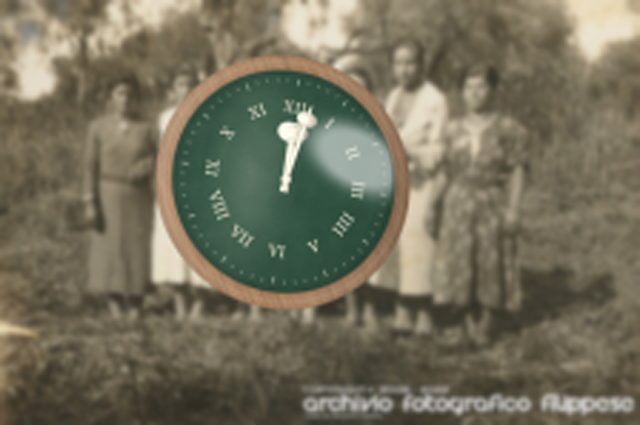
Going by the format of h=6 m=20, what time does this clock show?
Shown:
h=12 m=2
